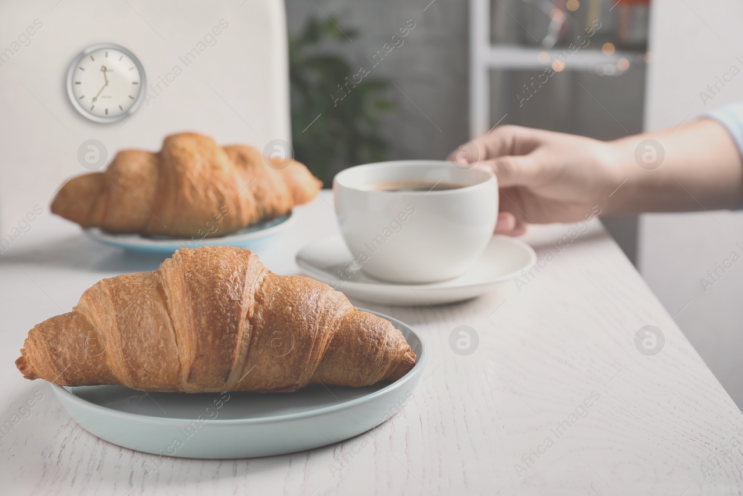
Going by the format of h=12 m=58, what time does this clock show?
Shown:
h=11 m=36
